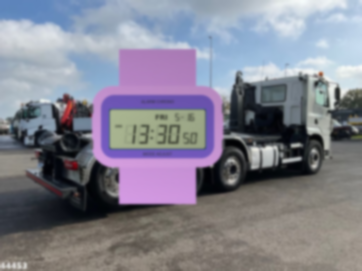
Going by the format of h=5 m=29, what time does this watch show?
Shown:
h=13 m=30
